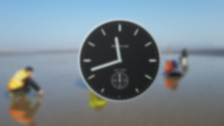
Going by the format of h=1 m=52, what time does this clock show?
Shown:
h=11 m=42
